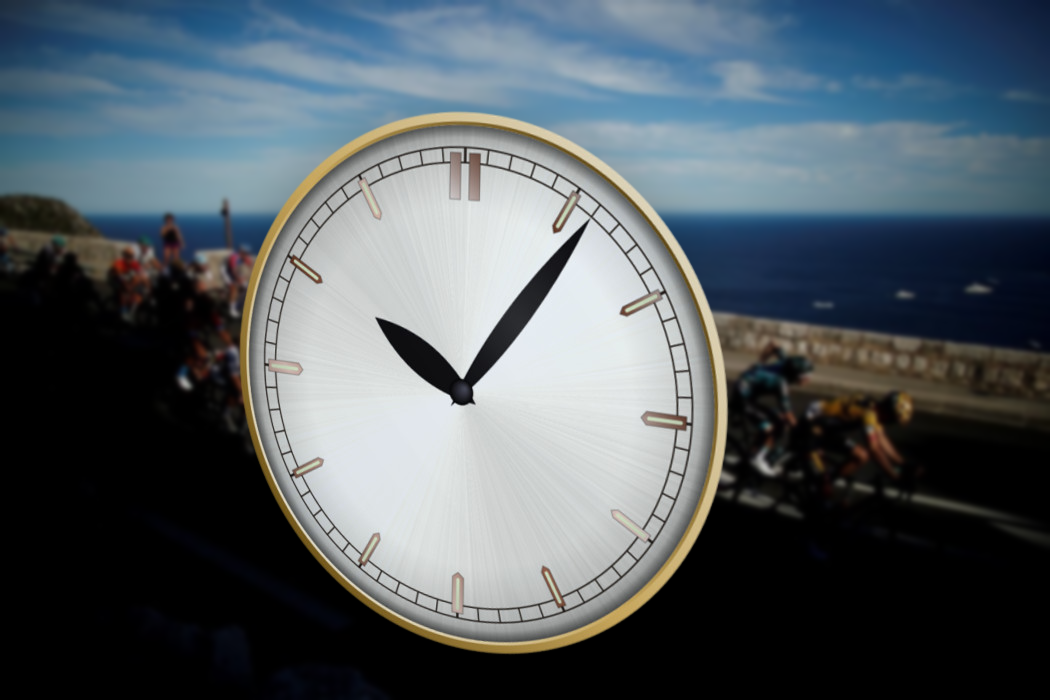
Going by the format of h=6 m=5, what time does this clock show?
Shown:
h=10 m=6
